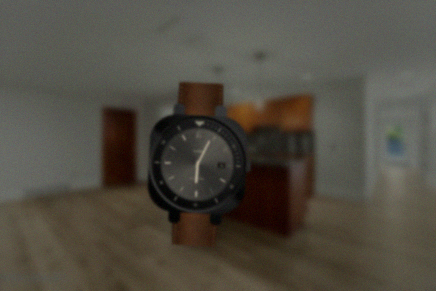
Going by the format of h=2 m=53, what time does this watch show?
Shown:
h=6 m=4
